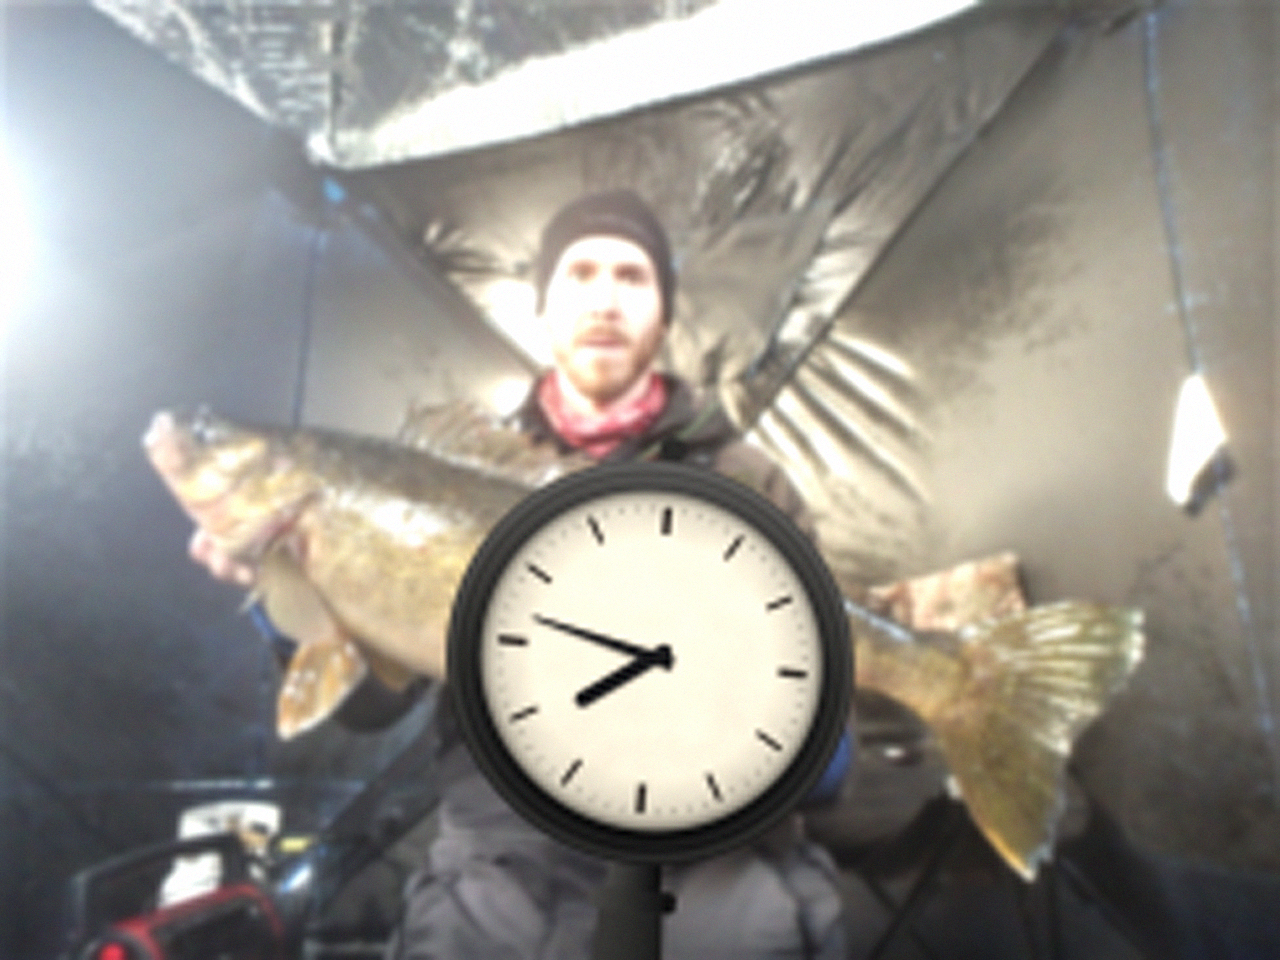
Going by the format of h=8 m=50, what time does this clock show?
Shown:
h=7 m=47
